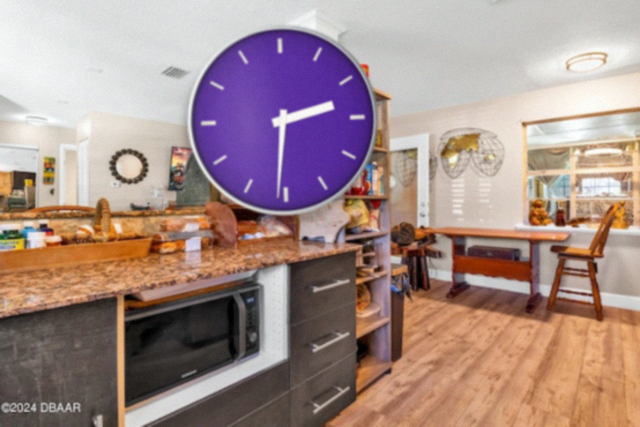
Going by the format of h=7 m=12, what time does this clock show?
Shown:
h=2 m=31
